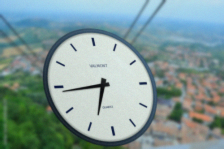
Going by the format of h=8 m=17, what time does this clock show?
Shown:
h=6 m=44
